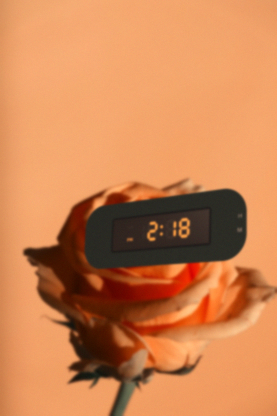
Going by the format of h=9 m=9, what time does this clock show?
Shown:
h=2 m=18
